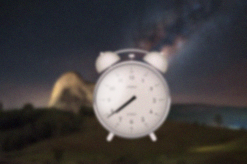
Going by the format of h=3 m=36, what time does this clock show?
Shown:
h=7 m=39
